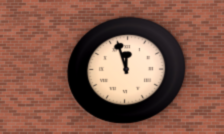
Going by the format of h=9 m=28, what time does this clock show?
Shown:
h=11 m=57
